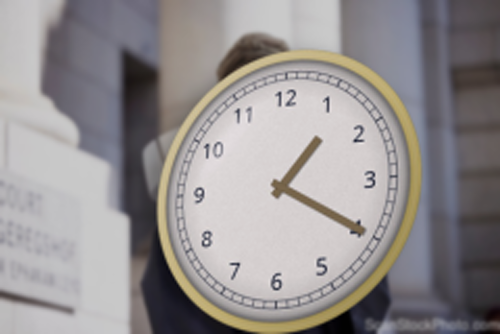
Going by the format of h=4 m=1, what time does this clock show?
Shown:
h=1 m=20
